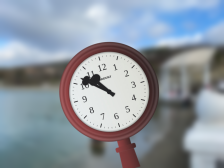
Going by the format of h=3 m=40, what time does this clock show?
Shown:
h=10 m=52
